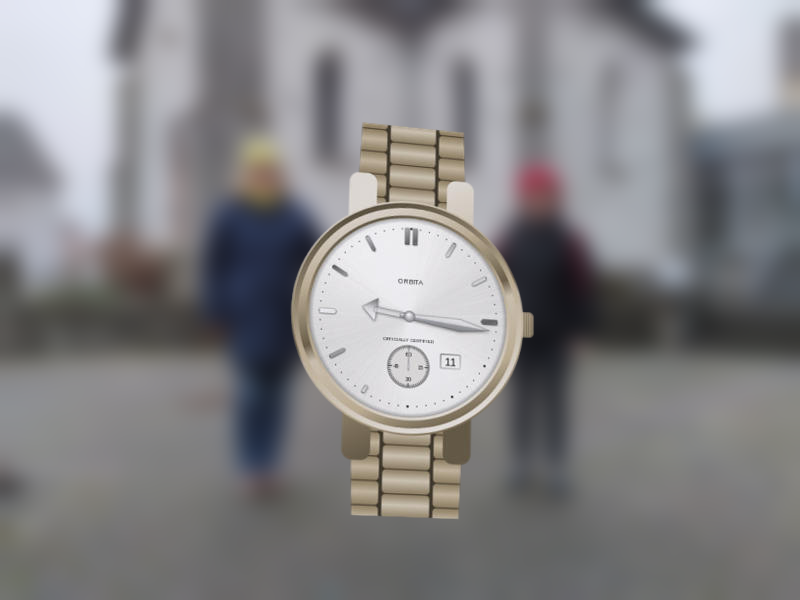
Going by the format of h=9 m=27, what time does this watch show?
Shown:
h=9 m=16
